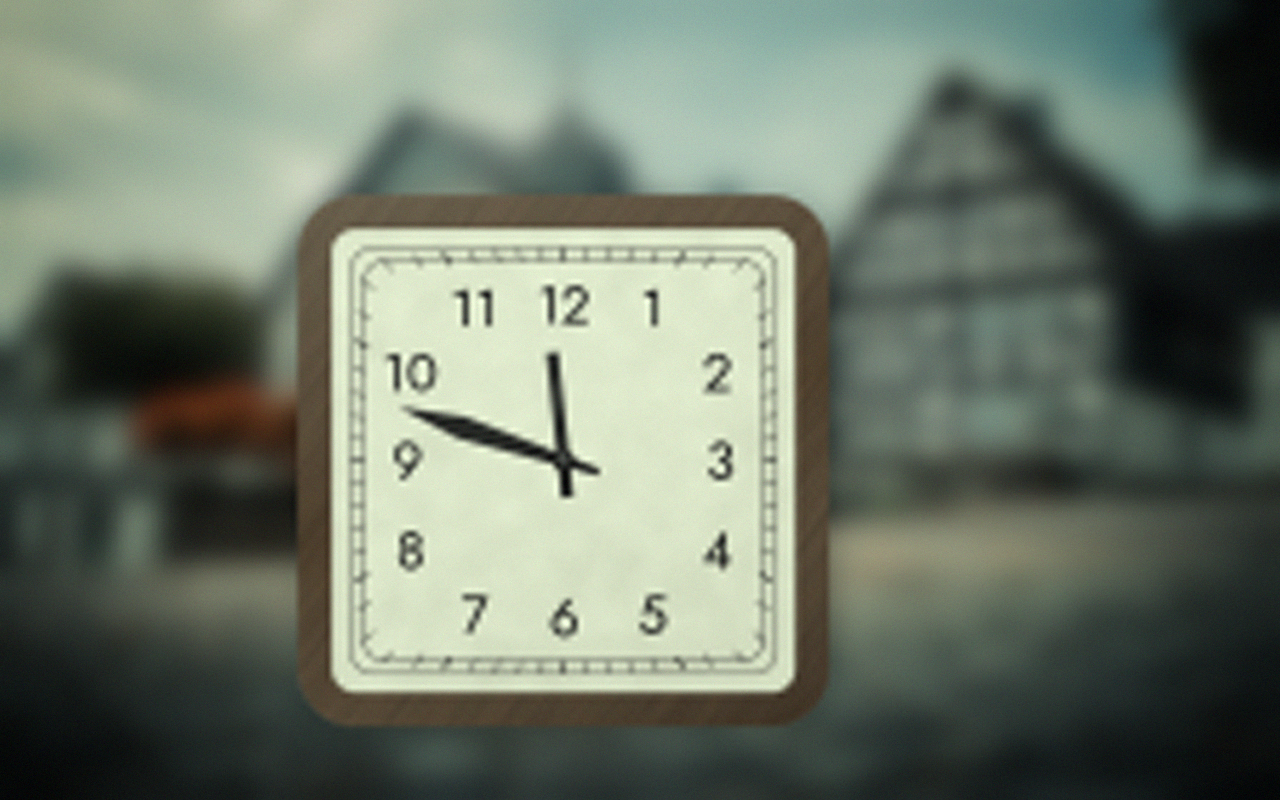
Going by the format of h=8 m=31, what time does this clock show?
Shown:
h=11 m=48
